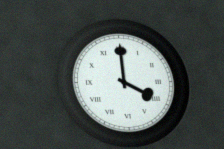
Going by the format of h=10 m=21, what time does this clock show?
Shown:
h=4 m=0
